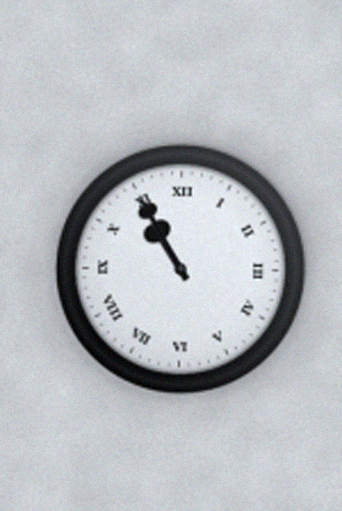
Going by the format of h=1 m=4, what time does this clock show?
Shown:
h=10 m=55
